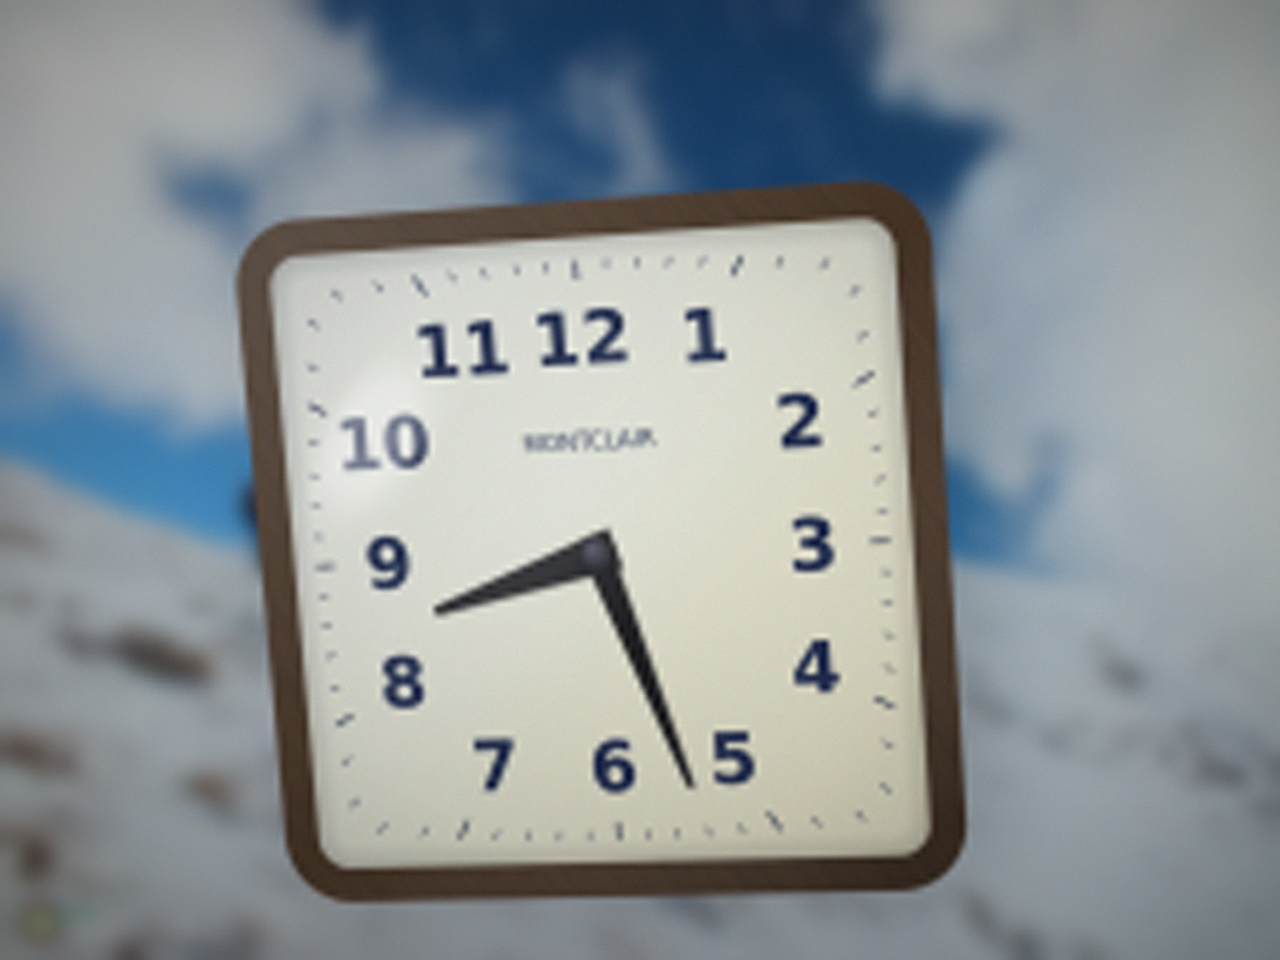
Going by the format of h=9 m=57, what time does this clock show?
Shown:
h=8 m=27
